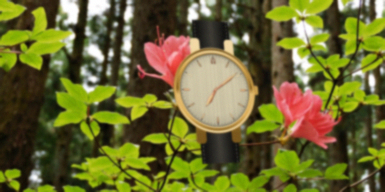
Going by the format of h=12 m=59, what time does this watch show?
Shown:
h=7 m=9
